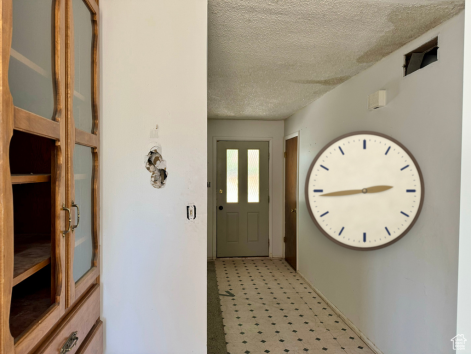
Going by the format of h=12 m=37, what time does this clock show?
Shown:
h=2 m=44
